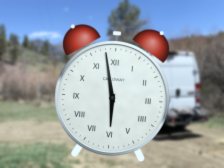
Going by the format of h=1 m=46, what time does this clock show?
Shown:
h=5 m=58
